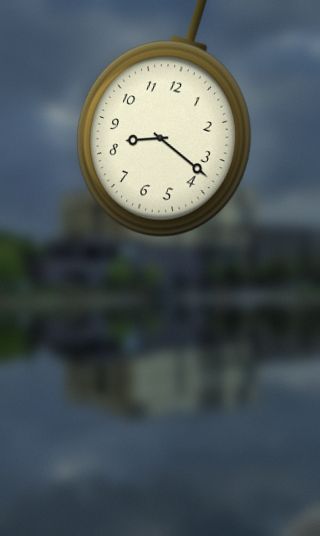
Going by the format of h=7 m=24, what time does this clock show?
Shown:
h=8 m=18
